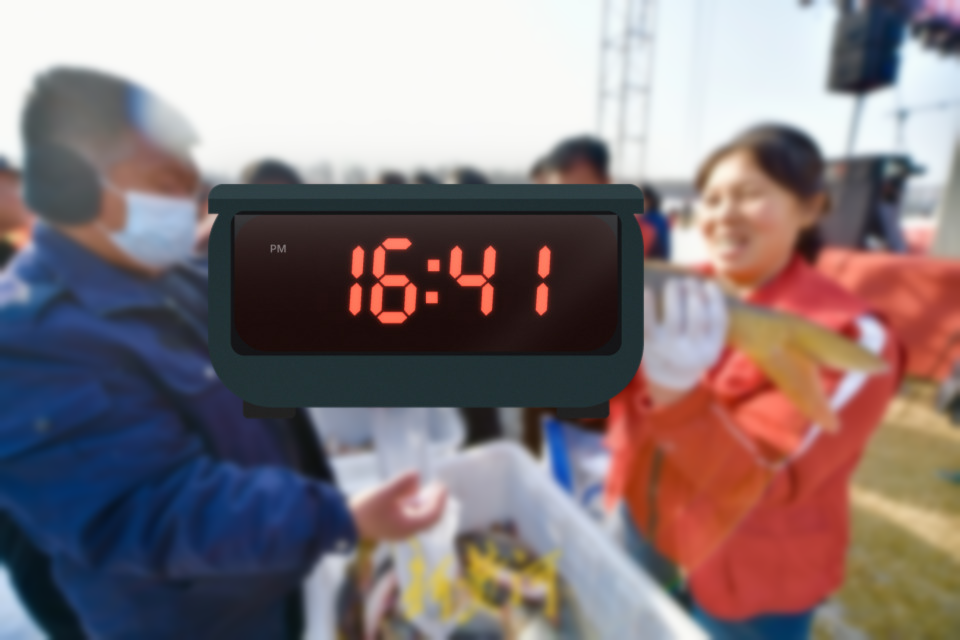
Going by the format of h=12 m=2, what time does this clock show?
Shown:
h=16 m=41
